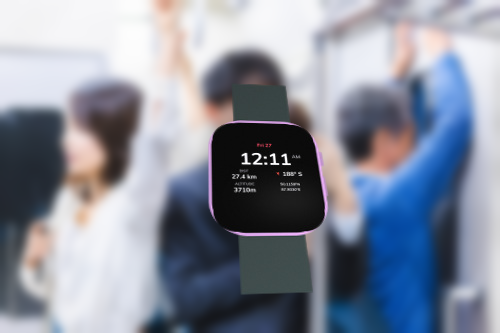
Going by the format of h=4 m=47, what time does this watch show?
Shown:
h=12 m=11
